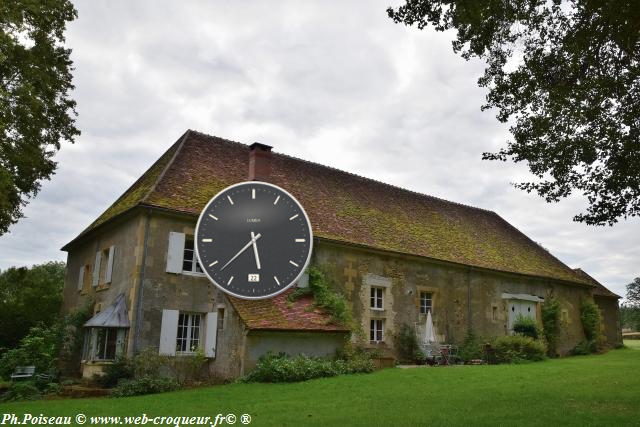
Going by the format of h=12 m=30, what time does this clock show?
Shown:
h=5 m=38
